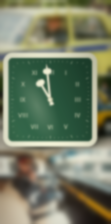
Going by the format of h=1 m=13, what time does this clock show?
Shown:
h=10 m=59
